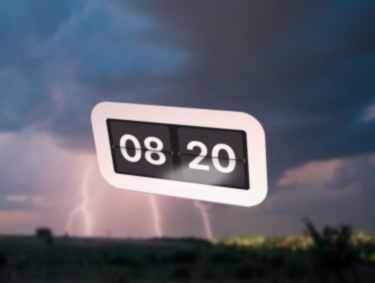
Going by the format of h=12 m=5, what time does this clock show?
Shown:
h=8 m=20
